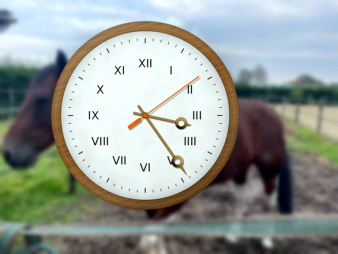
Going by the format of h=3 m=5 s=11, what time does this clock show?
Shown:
h=3 m=24 s=9
